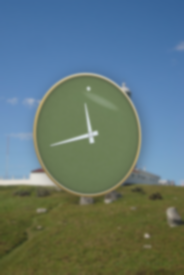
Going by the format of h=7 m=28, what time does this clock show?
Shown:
h=11 m=43
